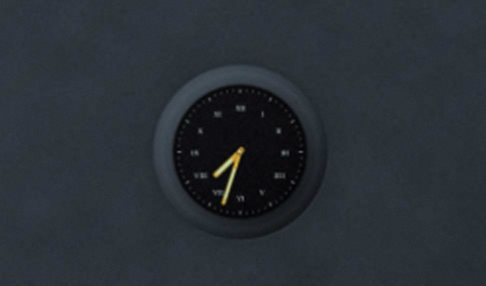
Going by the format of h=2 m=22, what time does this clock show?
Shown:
h=7 m=33
